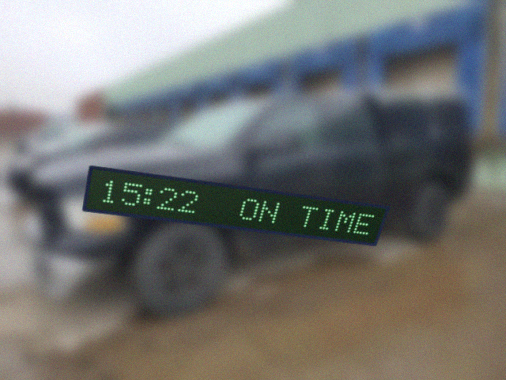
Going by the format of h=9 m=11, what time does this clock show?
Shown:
h=15 m=22
